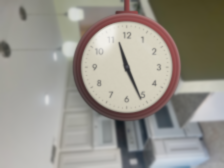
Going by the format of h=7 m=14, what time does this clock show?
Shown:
h=11 m=26
